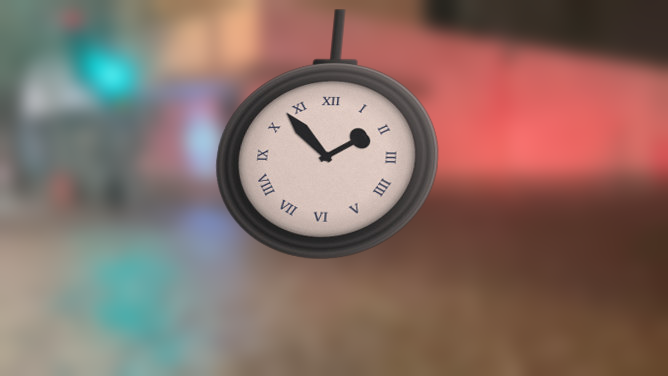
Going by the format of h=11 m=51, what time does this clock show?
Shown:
h=1 m=53
